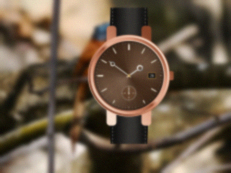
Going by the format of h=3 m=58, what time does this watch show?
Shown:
h=1 m=51
